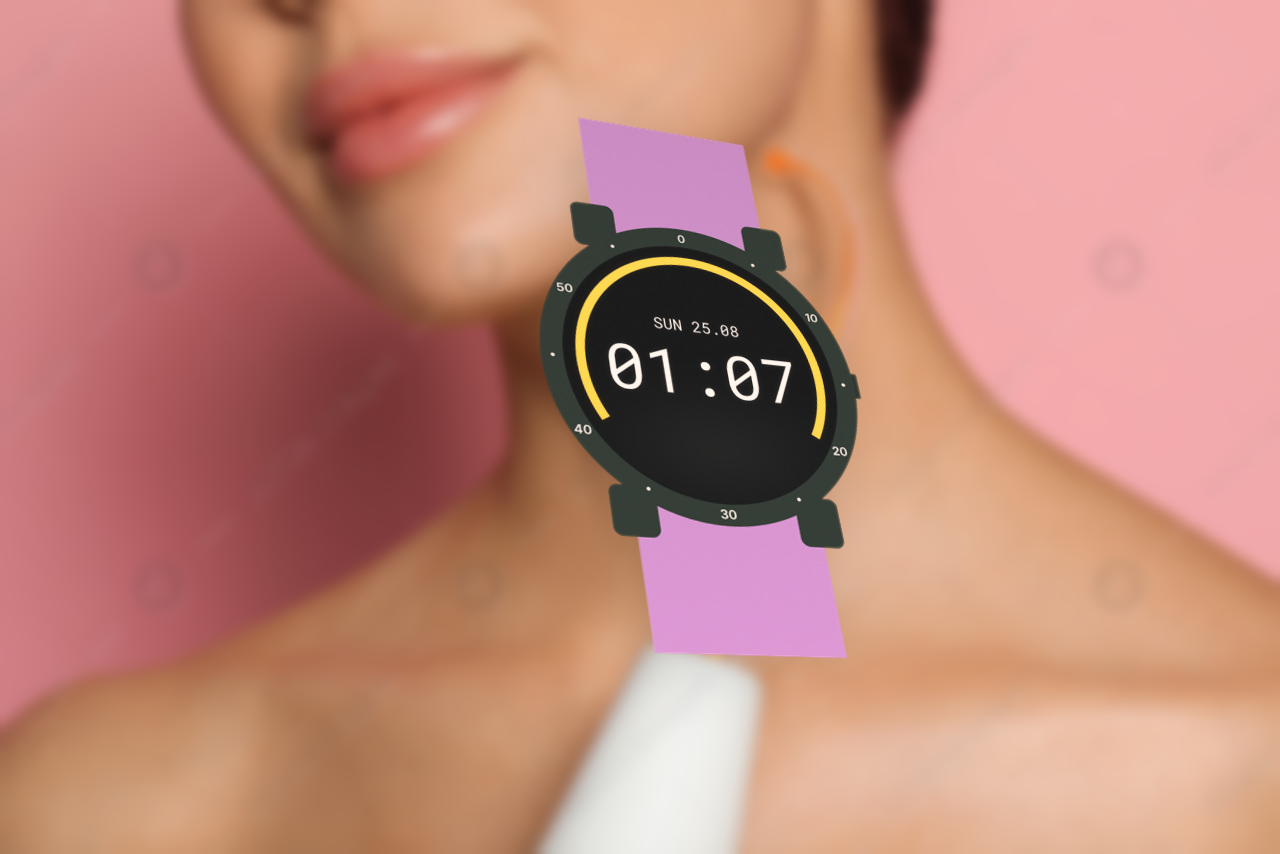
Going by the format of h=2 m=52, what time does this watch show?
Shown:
h=1 m=7
